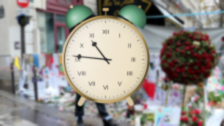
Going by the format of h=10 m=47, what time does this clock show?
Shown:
h=10 m=46
